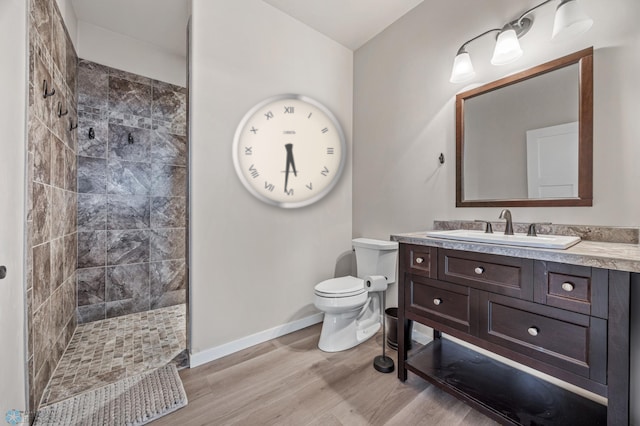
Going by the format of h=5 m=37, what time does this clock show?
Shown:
h=5 m=31
